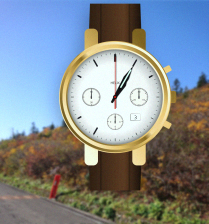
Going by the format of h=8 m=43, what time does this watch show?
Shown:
h=1 m=5
